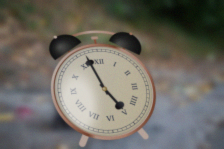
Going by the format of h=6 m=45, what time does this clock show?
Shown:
h=4 m=57
